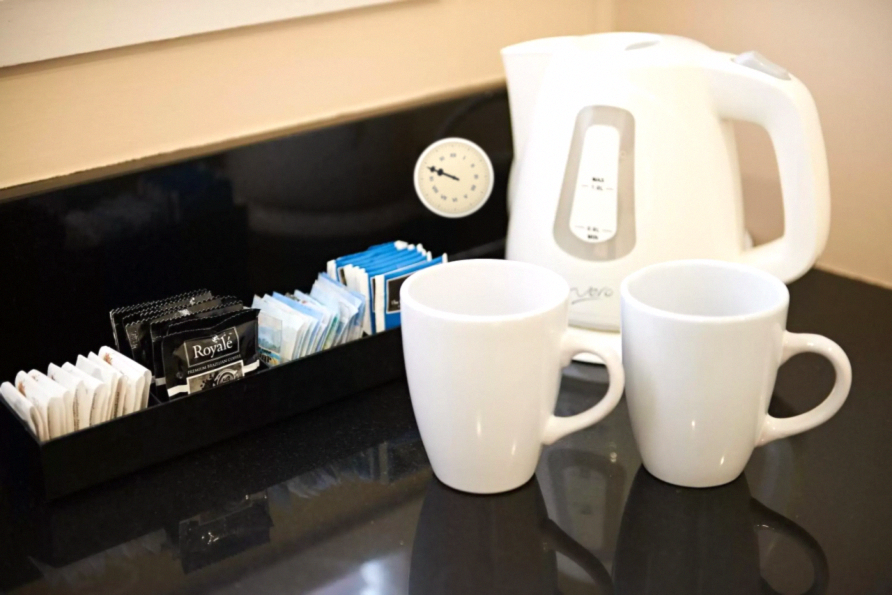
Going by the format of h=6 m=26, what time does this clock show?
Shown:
h=9 m=49
